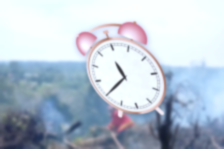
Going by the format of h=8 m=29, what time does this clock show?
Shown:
h=11 m=40
